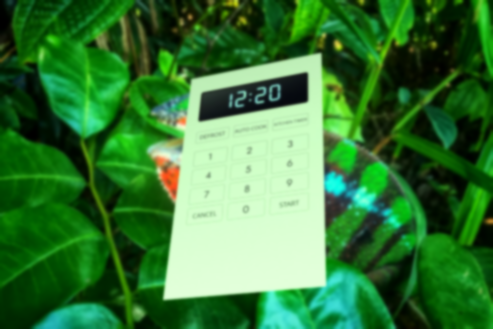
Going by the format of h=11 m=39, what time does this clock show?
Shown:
h=12 m=20
